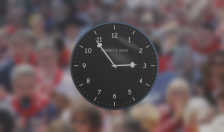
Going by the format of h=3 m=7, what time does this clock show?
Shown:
h=2 m=54
